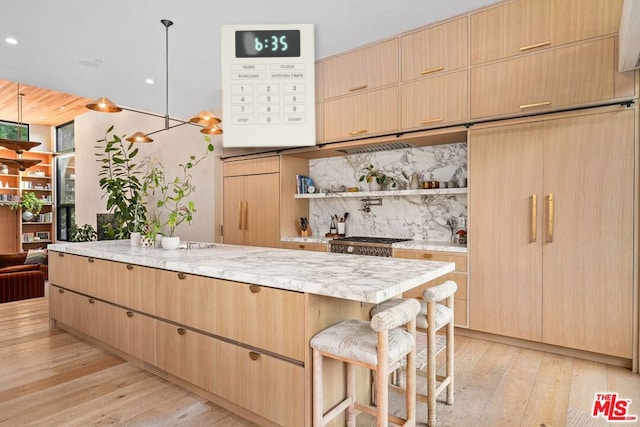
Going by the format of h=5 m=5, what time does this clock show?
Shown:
h=6 m=35
